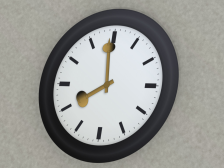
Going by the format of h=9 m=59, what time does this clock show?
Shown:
h=7 m=59
